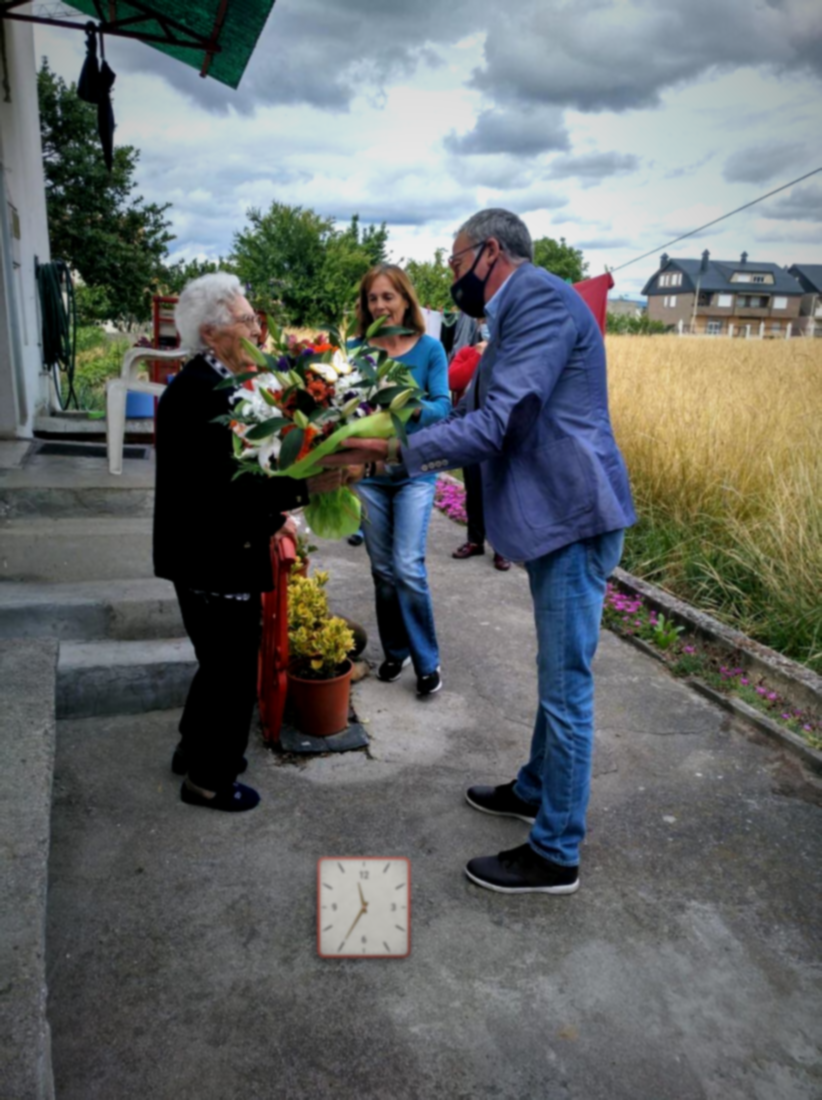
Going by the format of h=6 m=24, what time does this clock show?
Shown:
h=11 m=35
